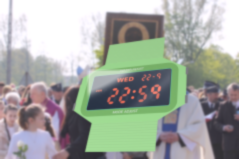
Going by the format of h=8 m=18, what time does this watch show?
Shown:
h=22 m=59
